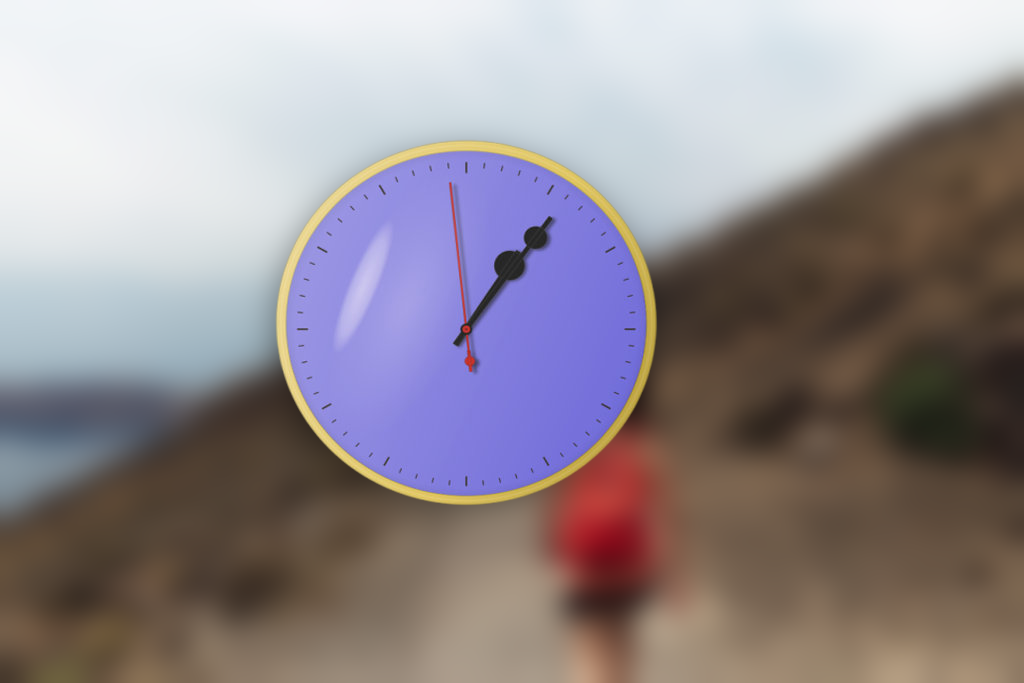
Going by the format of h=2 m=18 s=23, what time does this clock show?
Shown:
h=1 m=5 s=59
